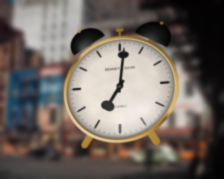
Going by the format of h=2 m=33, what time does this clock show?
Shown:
h=7 m=1
